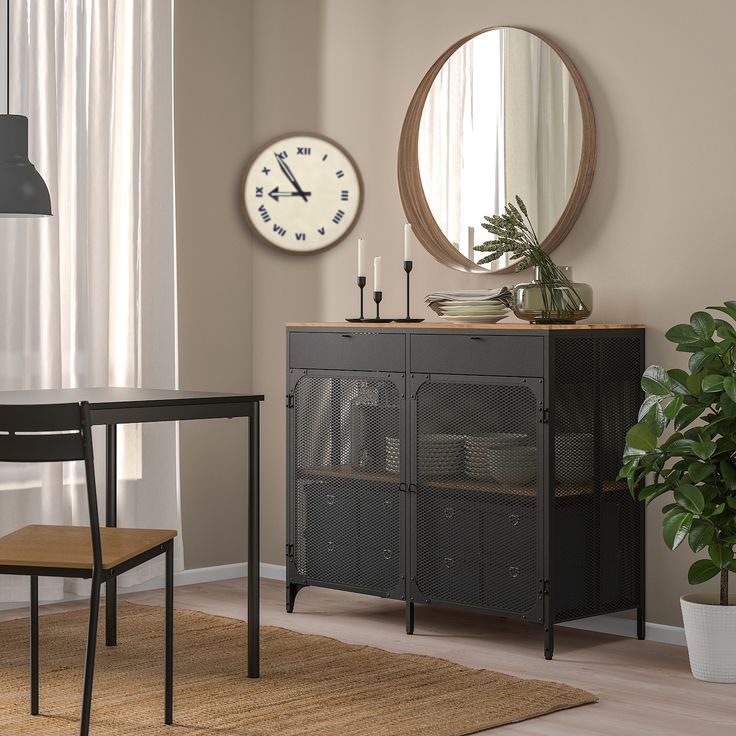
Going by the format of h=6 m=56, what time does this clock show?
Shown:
h=8 m=54
